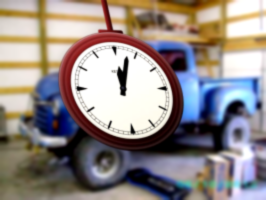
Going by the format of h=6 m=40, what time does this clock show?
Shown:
h=12 m=3
